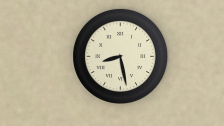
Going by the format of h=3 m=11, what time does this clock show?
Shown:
h=8 m=28
